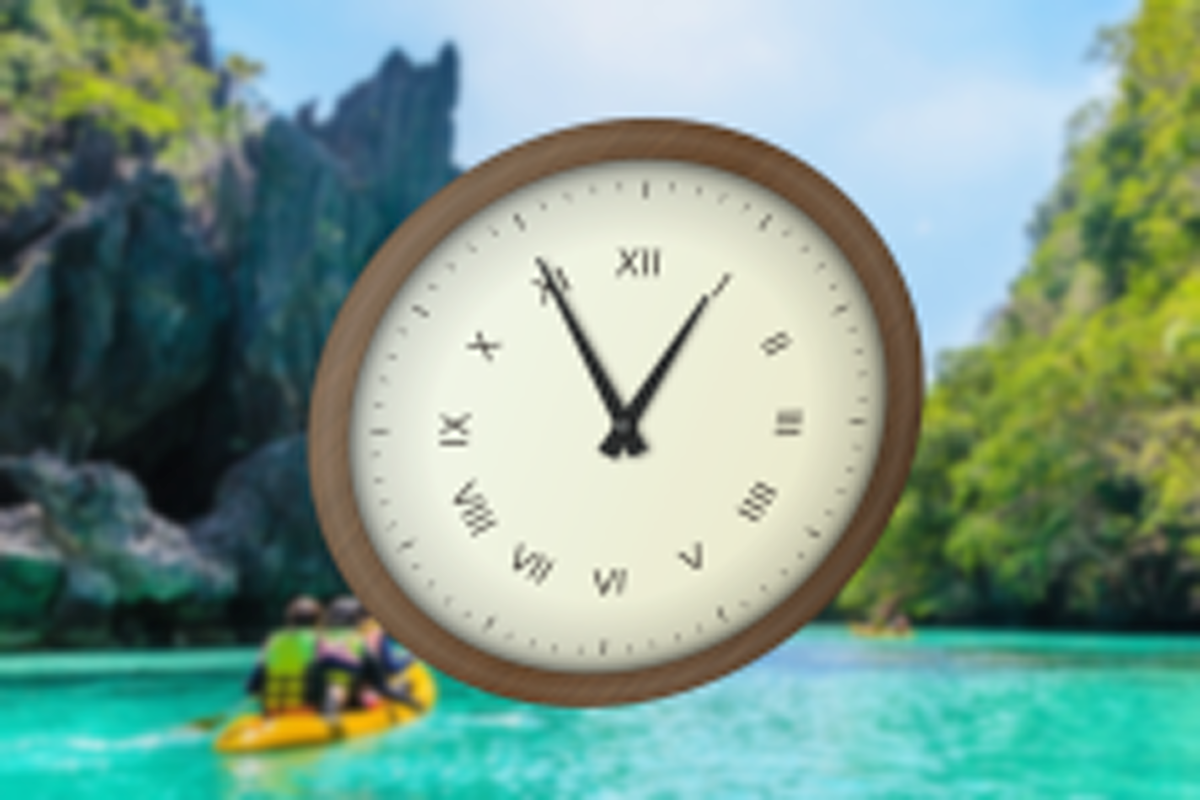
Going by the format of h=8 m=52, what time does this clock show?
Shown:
h=12 m=55
